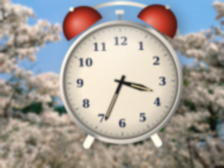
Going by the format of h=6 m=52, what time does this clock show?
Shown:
h=3 m=34
